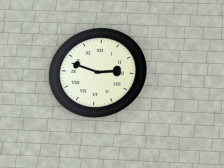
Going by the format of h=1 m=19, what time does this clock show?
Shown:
h=2 m=48
